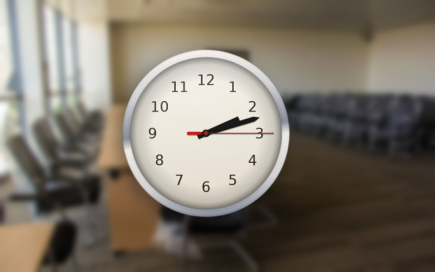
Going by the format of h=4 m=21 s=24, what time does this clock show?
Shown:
h=2 m=12 s=15
